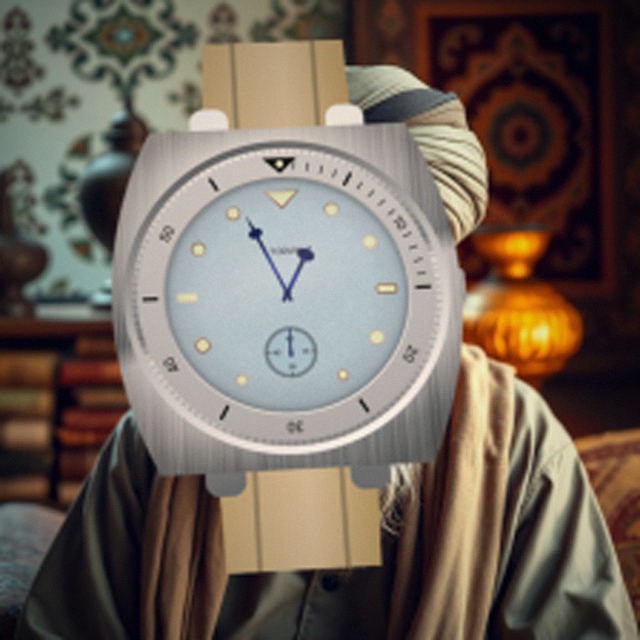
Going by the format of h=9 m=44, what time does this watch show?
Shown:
h=12 m=56
